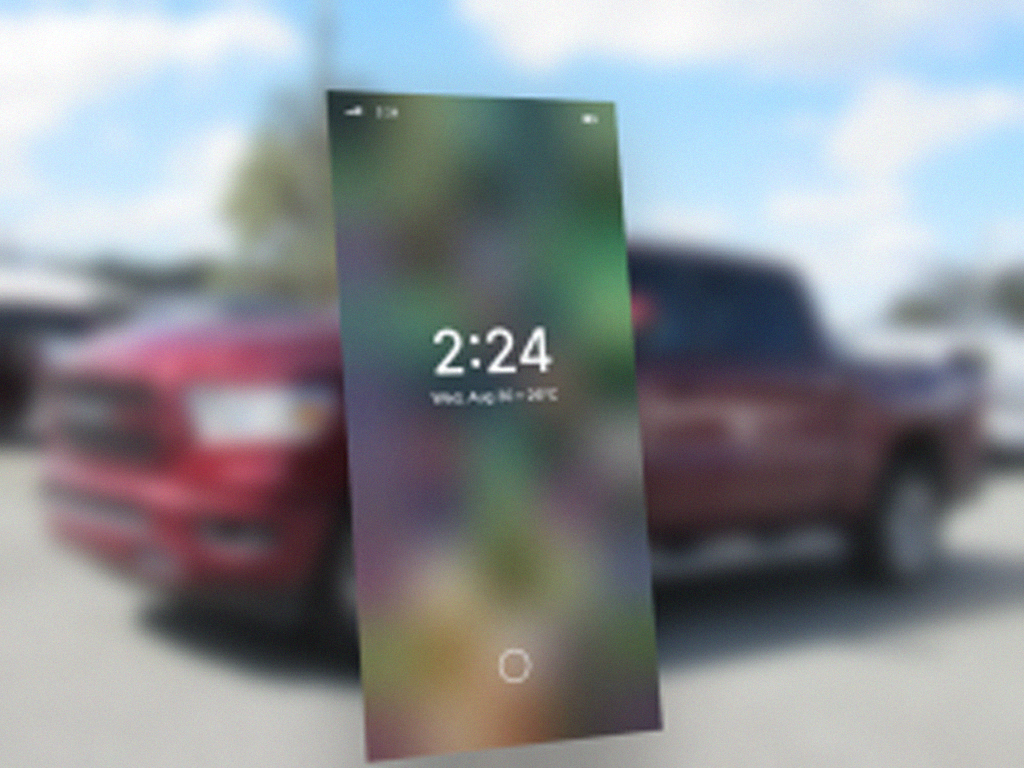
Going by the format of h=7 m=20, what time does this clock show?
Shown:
h=2 m=24
